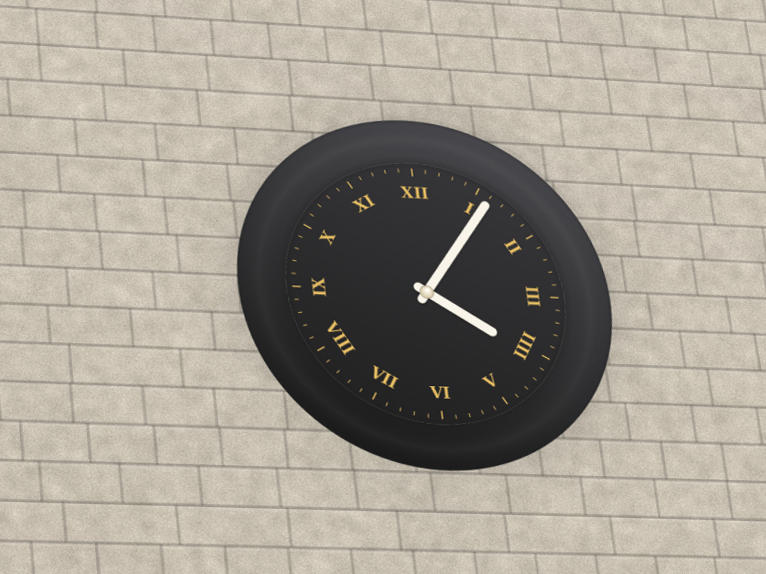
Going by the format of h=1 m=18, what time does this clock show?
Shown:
h=4 m=6
